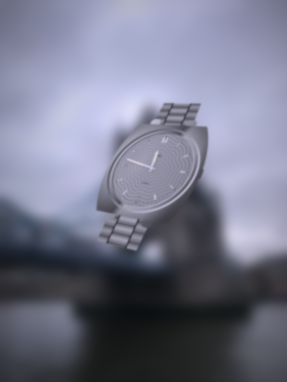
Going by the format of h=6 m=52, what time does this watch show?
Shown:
h=11 m=47
